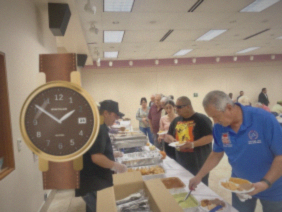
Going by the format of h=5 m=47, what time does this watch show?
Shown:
h=1 m=51
